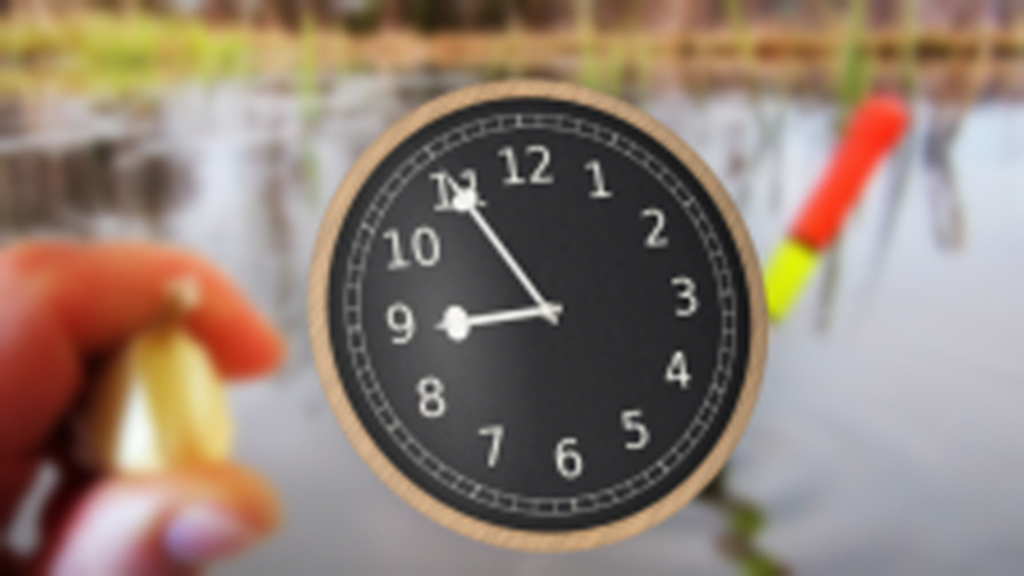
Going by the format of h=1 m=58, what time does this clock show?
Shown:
h=8 m=55
